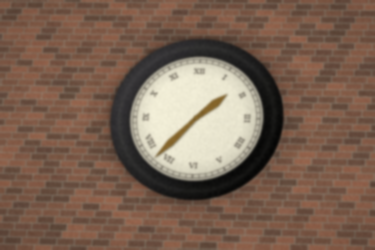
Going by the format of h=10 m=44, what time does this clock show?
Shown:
h=1 m=37
